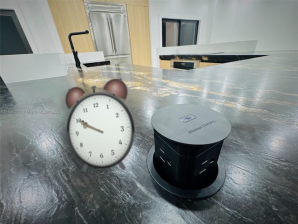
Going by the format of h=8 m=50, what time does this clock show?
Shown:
h=9 m=50
